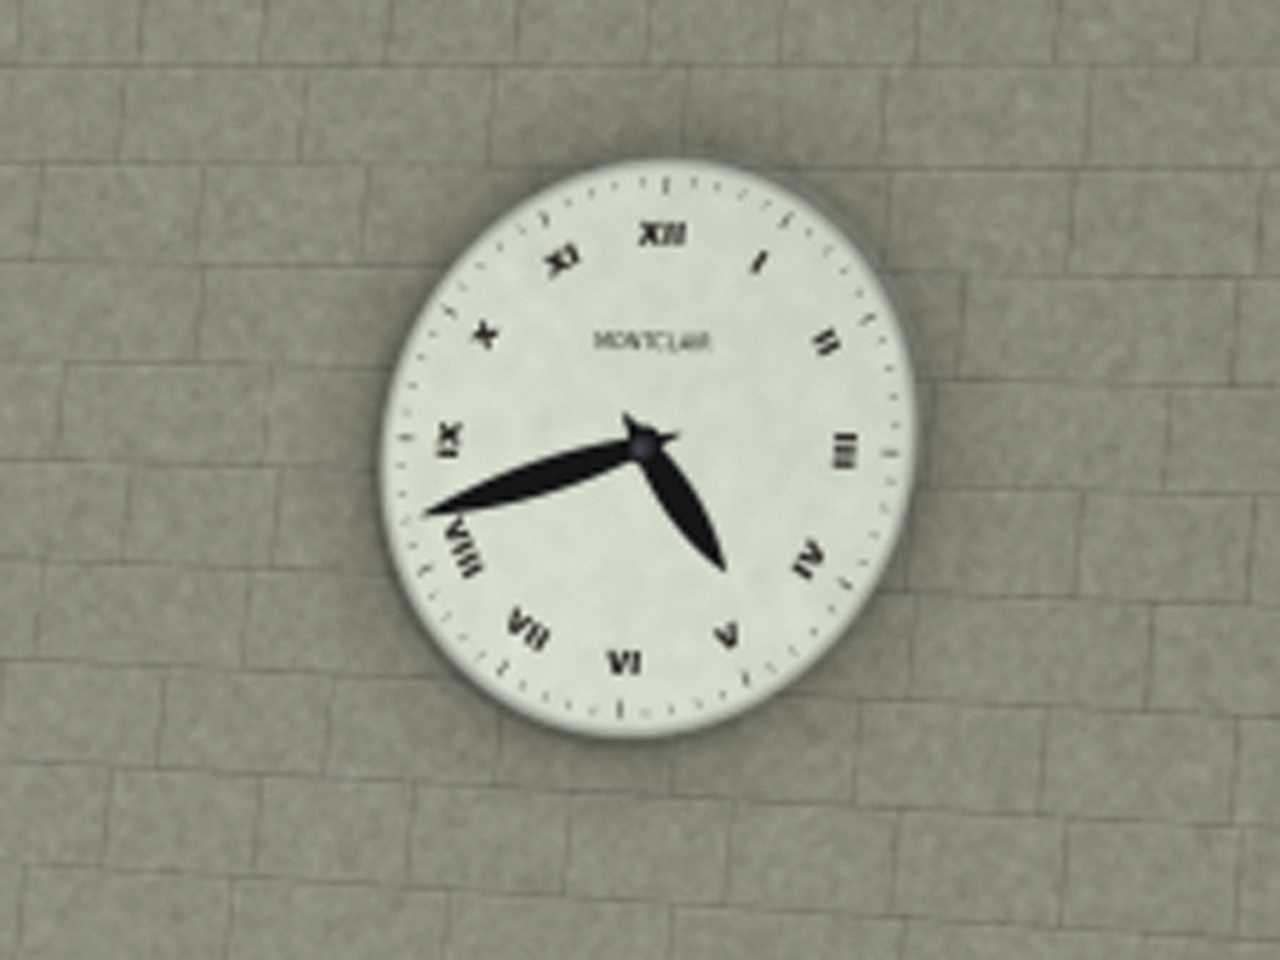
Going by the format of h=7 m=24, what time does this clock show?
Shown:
h=4 m=42
